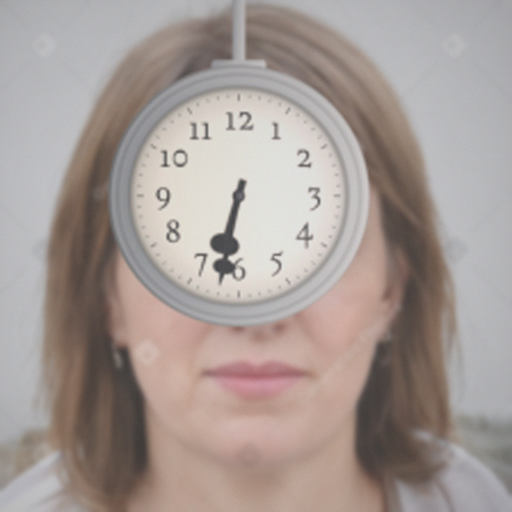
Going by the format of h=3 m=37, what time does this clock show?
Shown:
h=6 m=32
